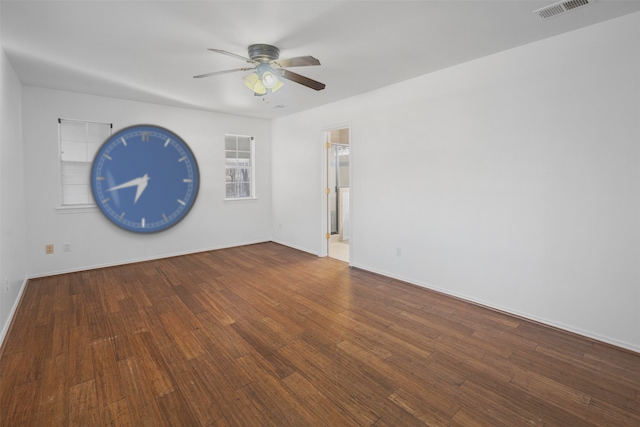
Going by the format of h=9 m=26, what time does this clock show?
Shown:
h=6 m=42
